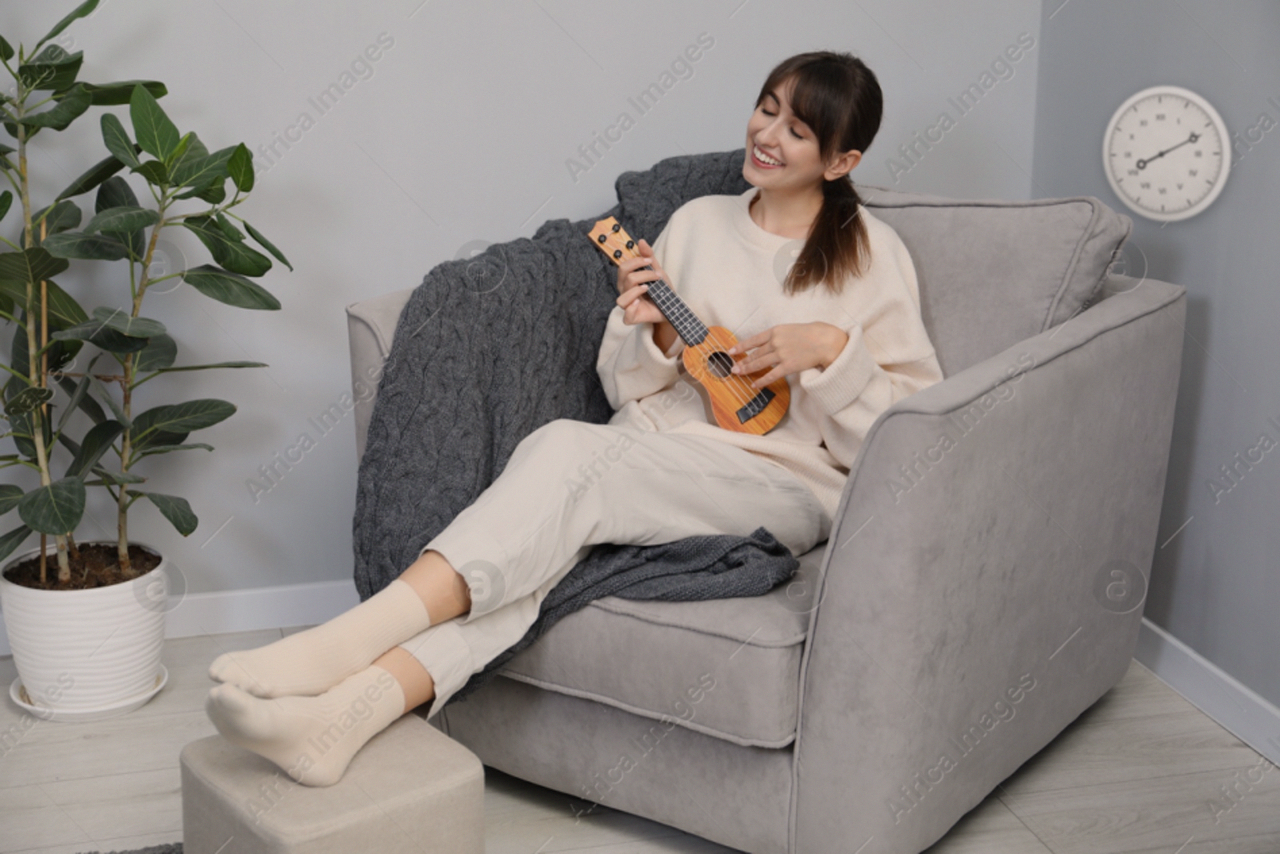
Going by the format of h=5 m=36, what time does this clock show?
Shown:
h=8 m=11
